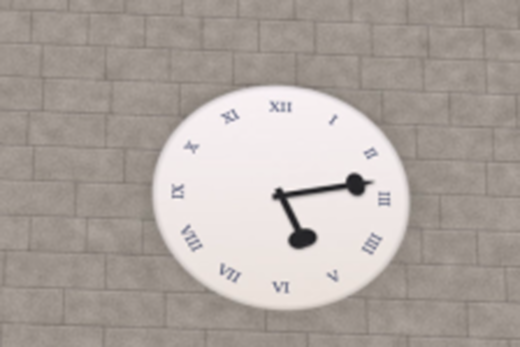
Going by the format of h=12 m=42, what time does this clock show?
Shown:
h=5 m=13
